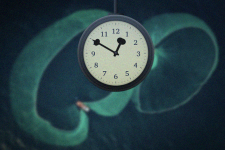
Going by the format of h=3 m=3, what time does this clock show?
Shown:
h=12 m=50
